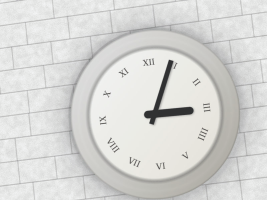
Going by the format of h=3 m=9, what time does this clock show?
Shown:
h=3 m=4
